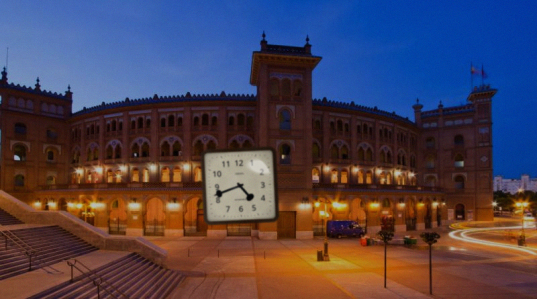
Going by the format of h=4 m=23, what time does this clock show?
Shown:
h=4 m=42
